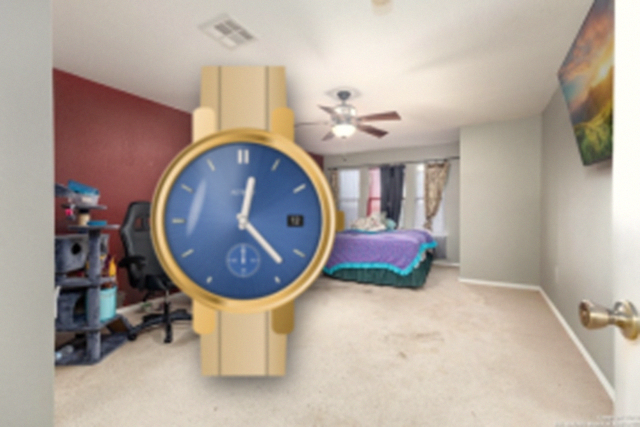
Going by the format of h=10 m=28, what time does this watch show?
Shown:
h=12 m=23
